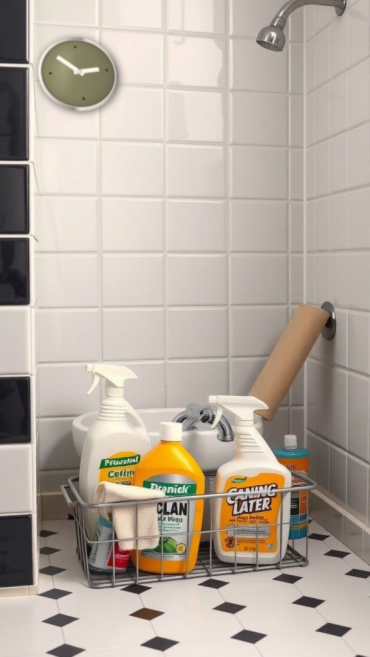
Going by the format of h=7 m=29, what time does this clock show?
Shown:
h=2 m=52
